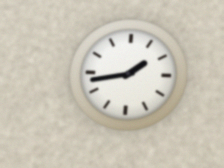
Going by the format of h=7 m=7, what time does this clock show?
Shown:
h=1 m=43
